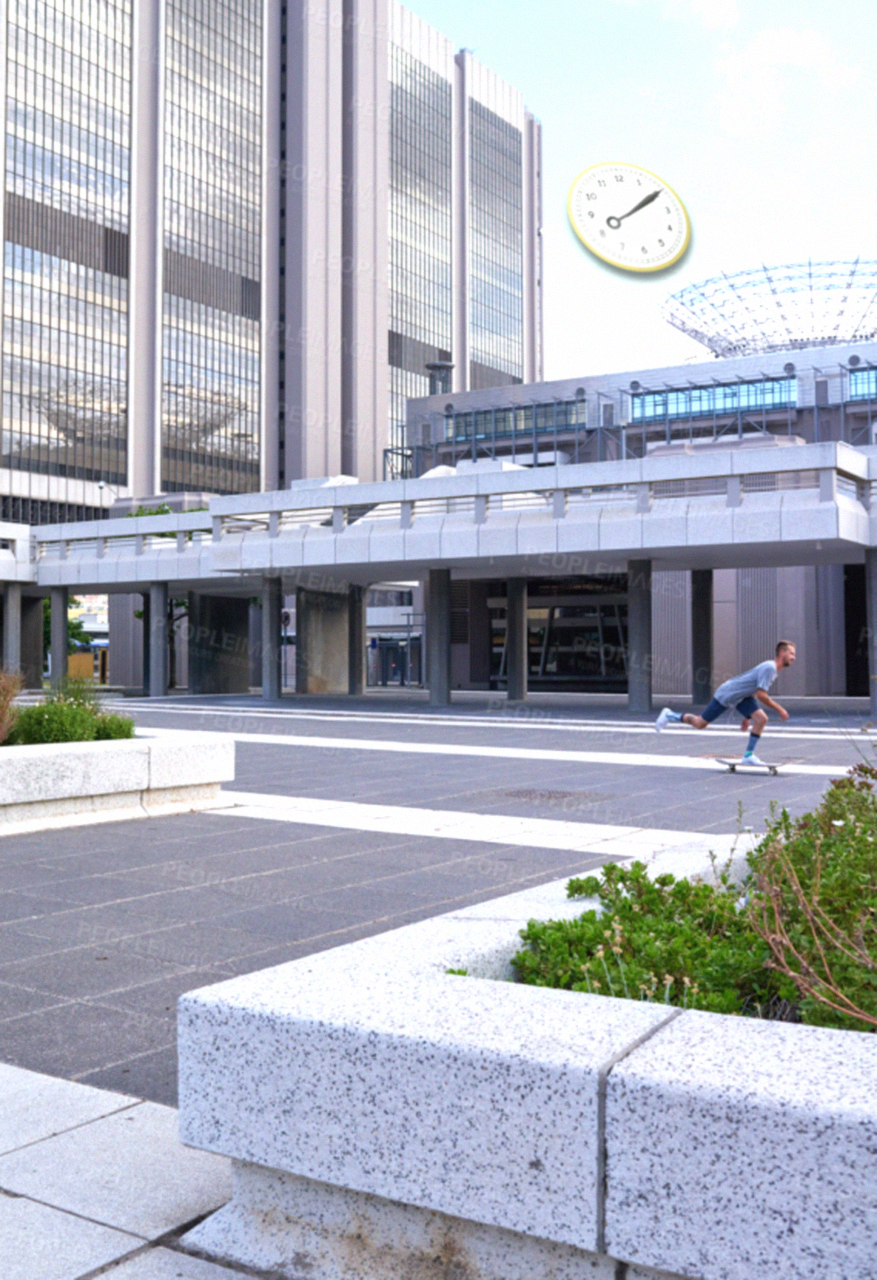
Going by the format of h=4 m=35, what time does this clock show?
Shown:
h=8 m=10
